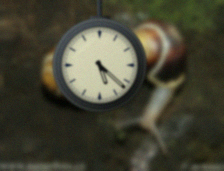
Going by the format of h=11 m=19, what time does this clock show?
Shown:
h=5 m=22
